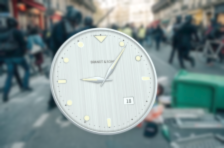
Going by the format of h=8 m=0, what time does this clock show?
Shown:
h=9 m=6
